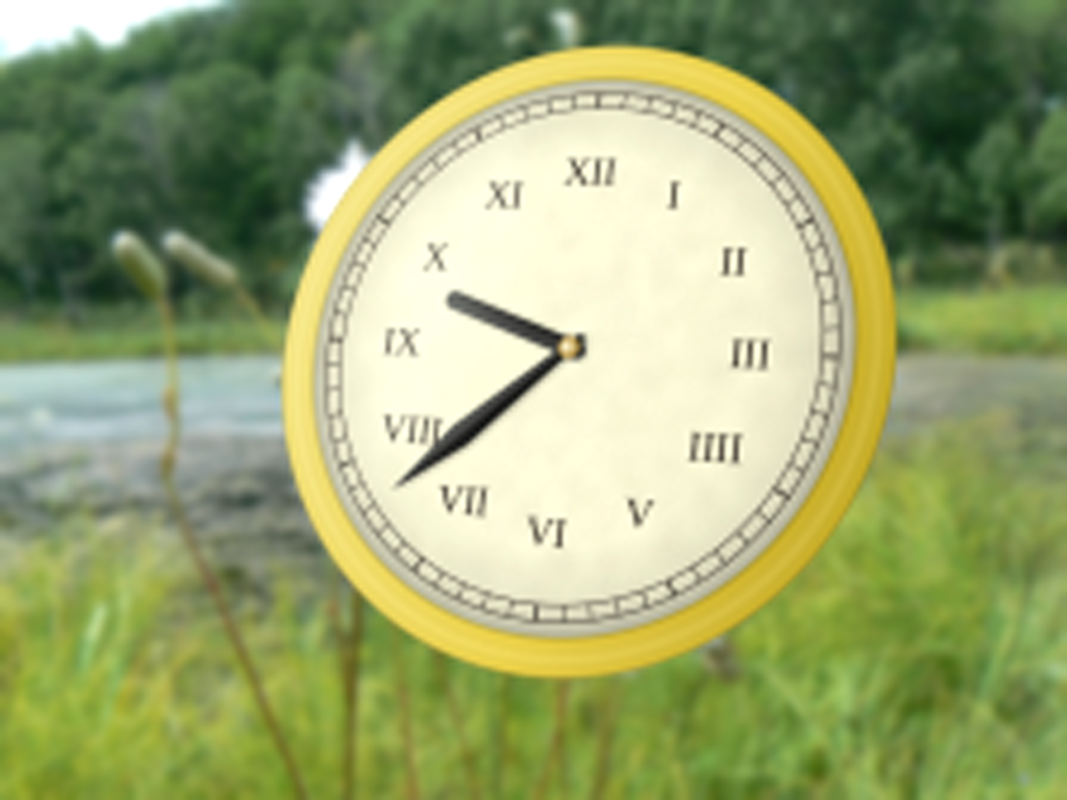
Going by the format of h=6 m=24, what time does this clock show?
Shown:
h=9 m=38
